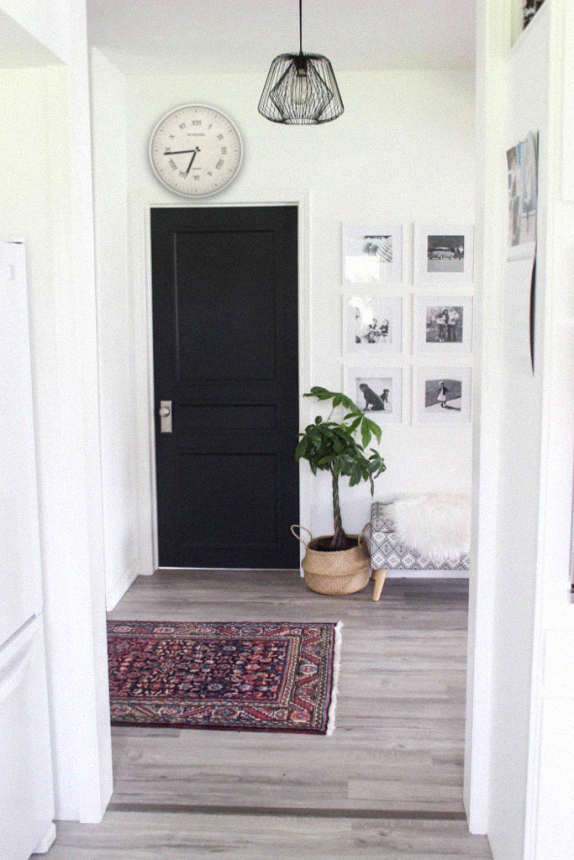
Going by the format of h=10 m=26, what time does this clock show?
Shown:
h=6 m=44
